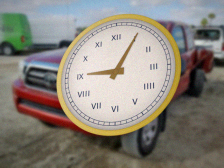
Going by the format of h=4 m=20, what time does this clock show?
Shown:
h=9 m=5
